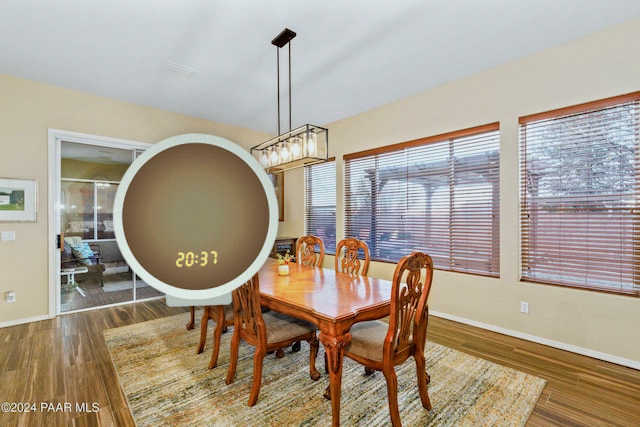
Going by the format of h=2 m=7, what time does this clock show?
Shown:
h=20 m=37
